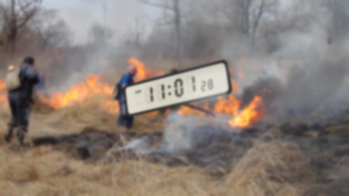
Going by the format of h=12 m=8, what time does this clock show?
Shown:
h=11 m=1
